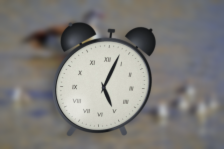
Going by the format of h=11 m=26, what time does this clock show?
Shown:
h=5 m=3
